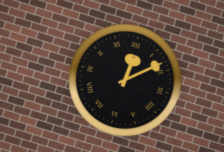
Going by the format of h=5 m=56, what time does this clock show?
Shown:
h=12 m=8
